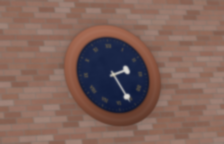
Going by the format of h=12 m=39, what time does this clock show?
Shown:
h=2 m=26
